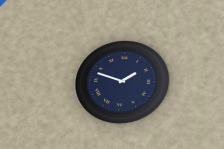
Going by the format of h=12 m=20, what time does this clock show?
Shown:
h=1 m=48
